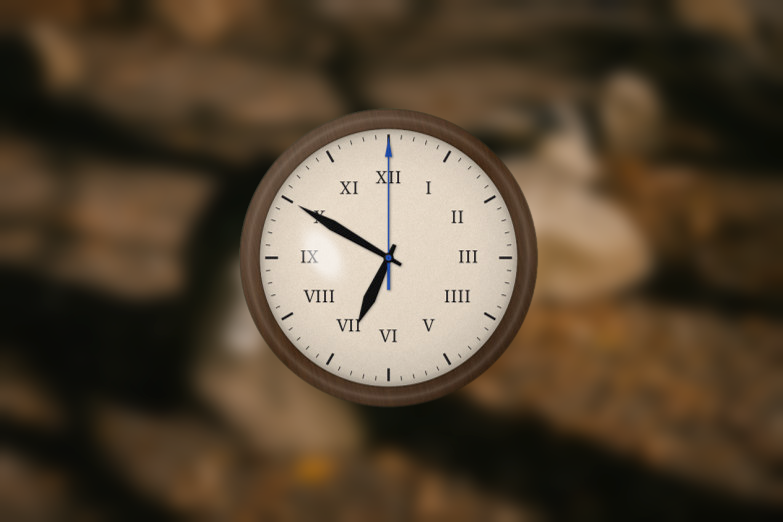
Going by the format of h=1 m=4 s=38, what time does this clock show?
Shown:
h=6 m=50 s=0
